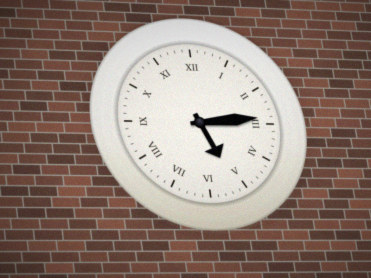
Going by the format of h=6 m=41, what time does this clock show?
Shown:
h=5 m=14
